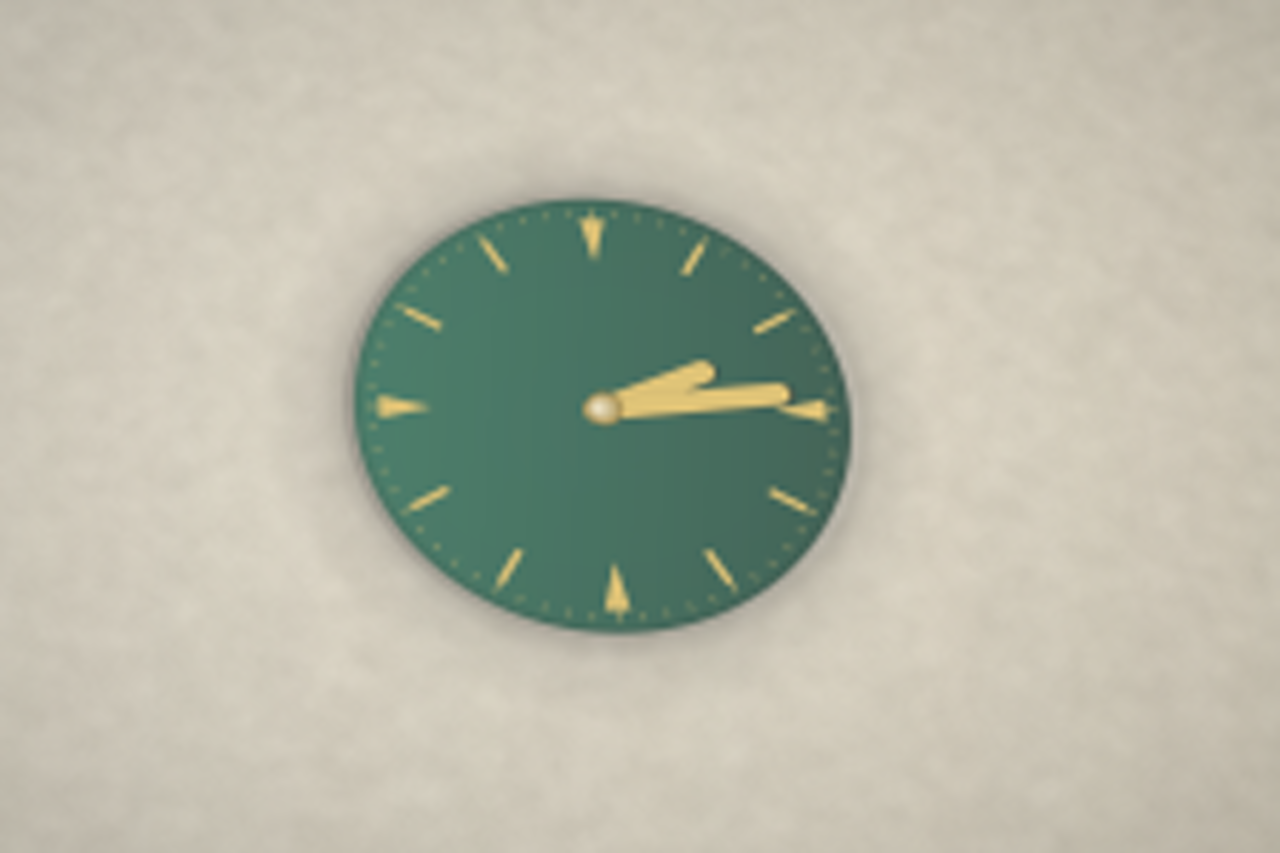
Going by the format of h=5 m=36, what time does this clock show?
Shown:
h=2 m=14
